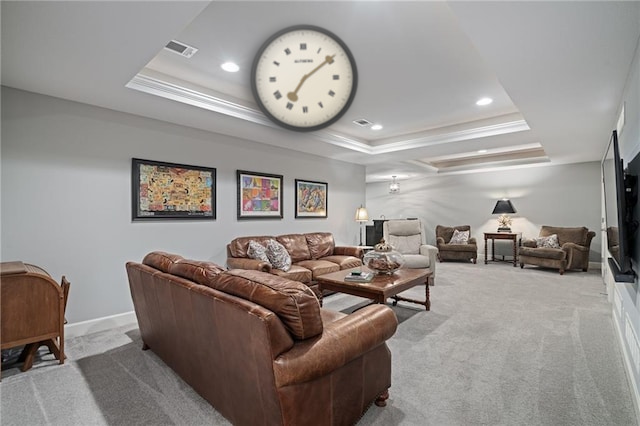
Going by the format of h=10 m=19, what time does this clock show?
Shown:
h=7 m=9
